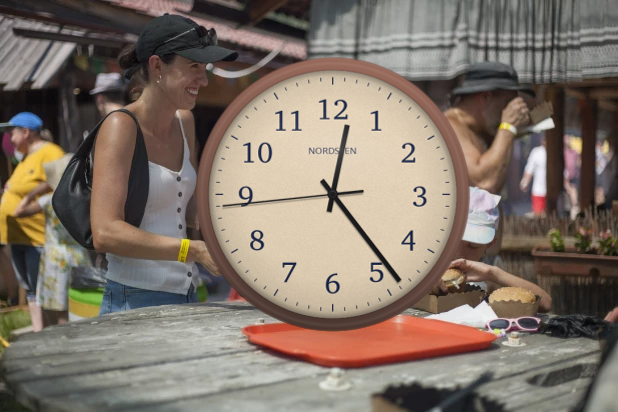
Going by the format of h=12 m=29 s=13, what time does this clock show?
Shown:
h=12 m=23 s=44
